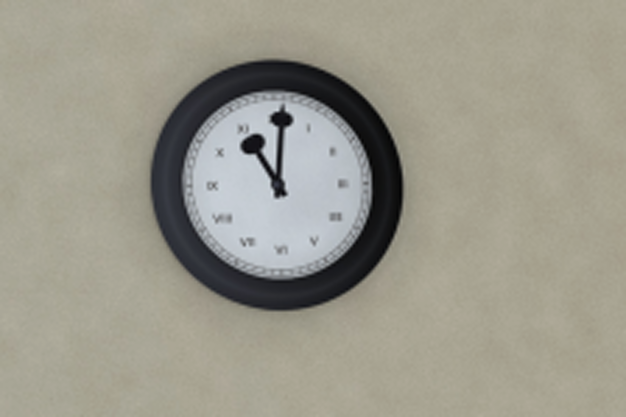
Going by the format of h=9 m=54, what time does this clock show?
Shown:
h=11 m=1
